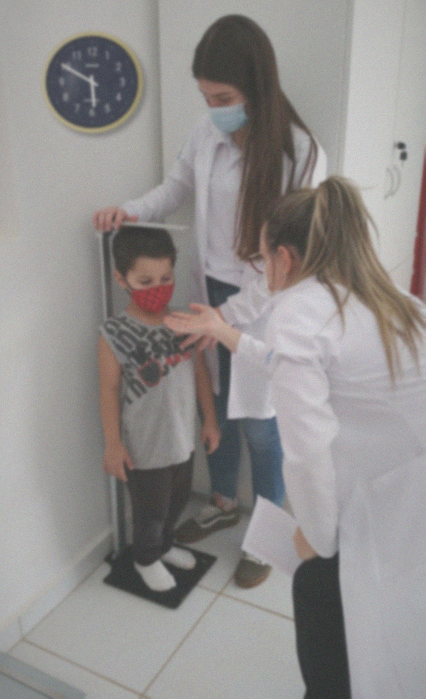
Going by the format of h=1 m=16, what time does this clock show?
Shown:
h=5 m=50
